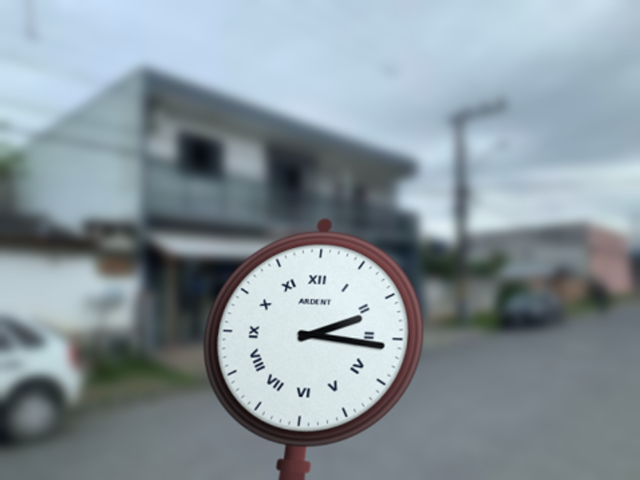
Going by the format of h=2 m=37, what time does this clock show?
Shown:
h=2 m=16
